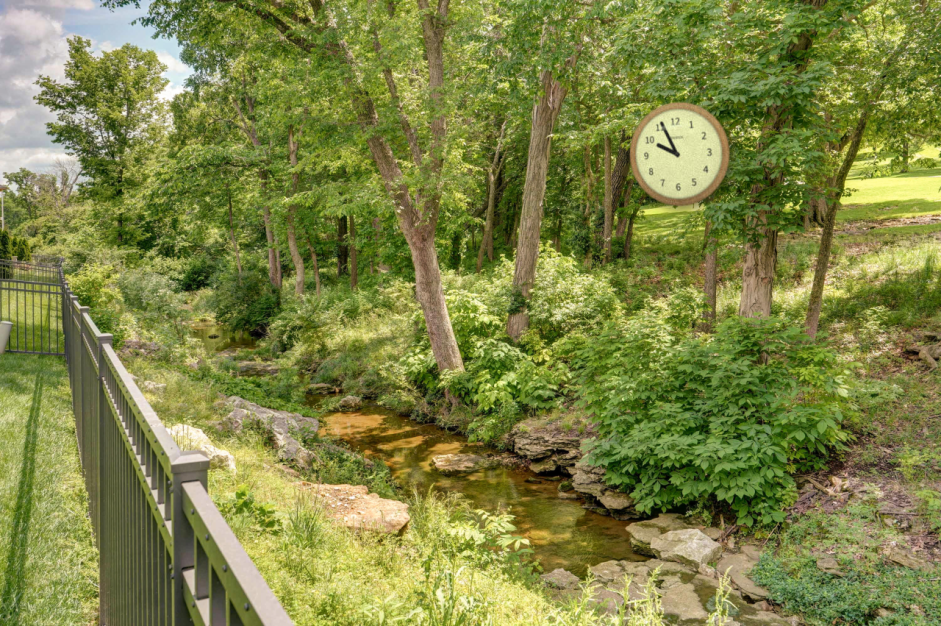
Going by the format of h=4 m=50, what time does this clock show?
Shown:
h=9 m=56
